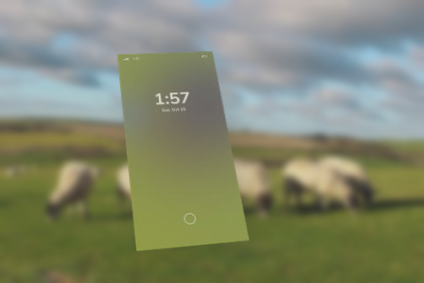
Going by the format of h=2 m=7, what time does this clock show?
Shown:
h=1 m=57
